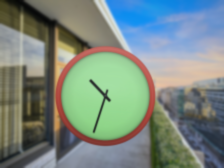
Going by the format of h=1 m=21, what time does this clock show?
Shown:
h=10 m=33
